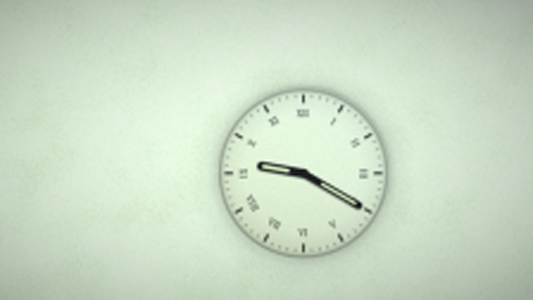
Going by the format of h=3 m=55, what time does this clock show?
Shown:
h=9 m=20
